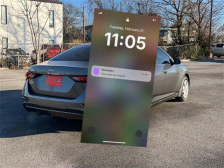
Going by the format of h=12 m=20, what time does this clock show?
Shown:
h=11 m=5
